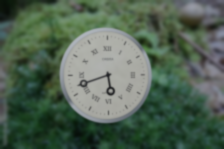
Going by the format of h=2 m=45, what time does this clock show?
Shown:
h=5 m=42
